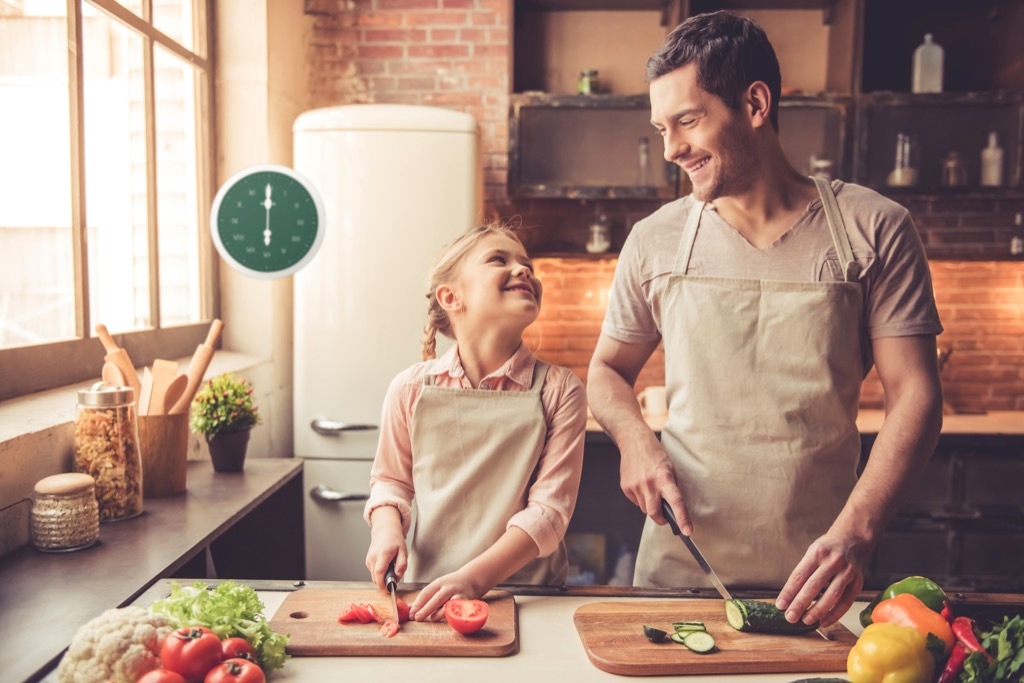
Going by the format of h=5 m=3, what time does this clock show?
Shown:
h=6 m=0
